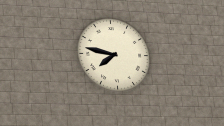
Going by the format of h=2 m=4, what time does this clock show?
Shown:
h=7 m=47
